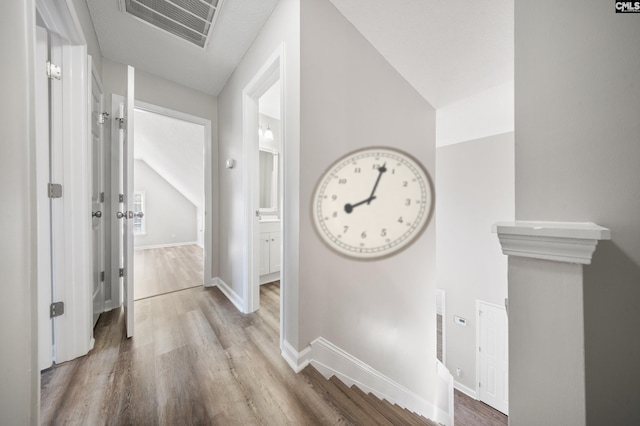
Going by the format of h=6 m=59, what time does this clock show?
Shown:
h=8 m=2
